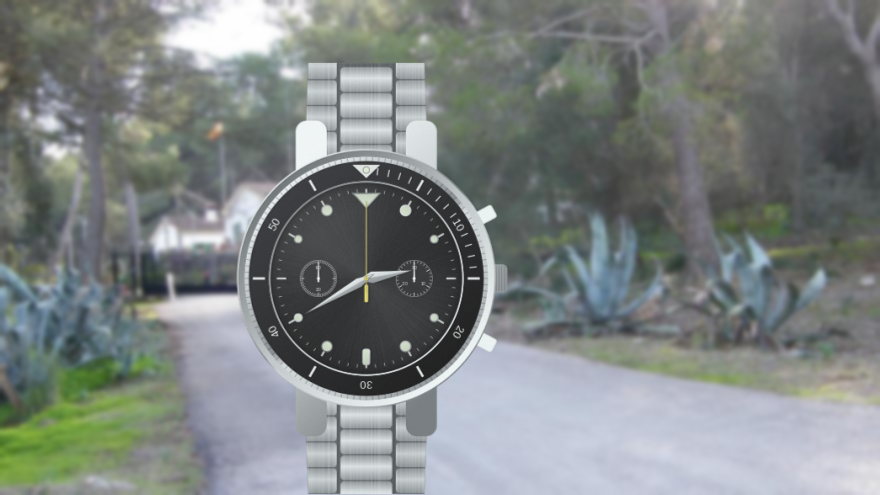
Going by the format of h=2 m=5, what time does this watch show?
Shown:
h=2 m=40
